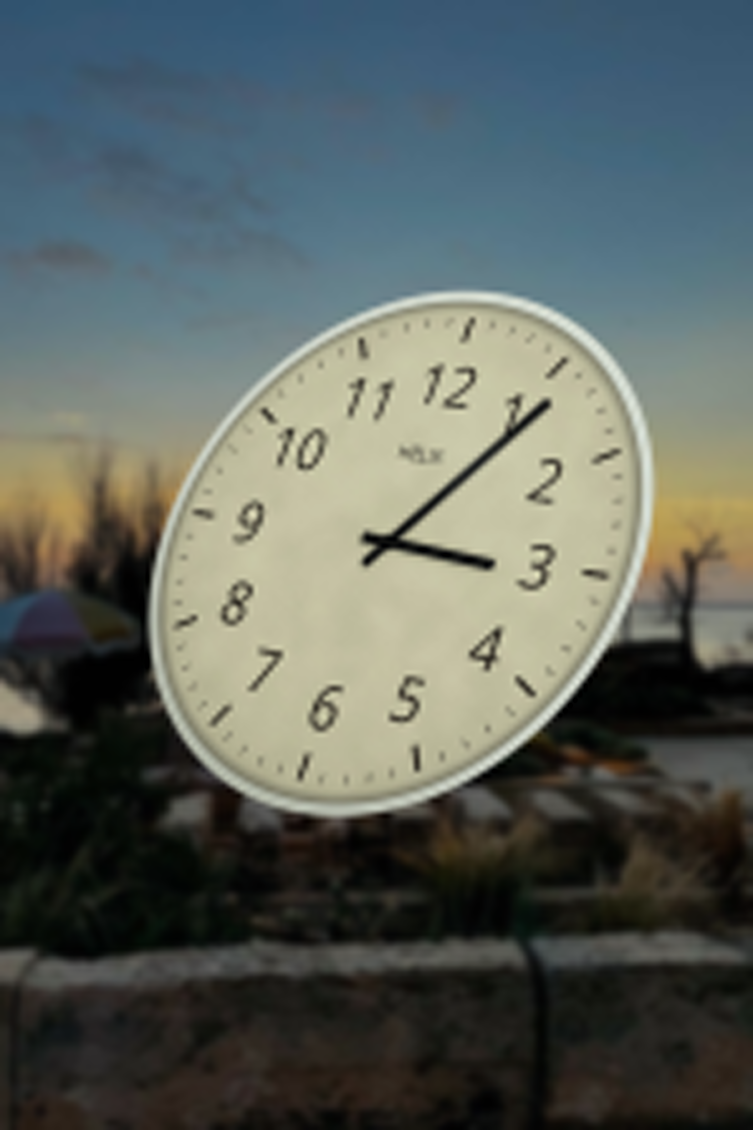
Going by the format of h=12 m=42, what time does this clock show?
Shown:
h=3 m=6
